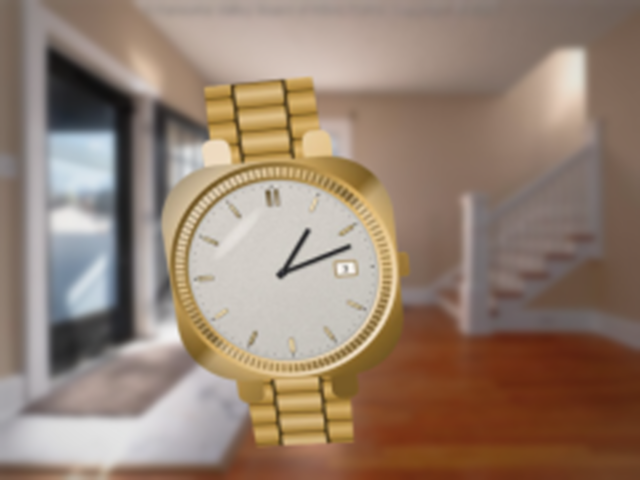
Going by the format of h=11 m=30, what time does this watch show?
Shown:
h=1 m=12
